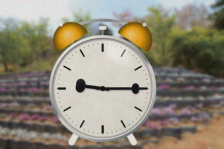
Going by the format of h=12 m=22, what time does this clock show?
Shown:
h=9 m=15
